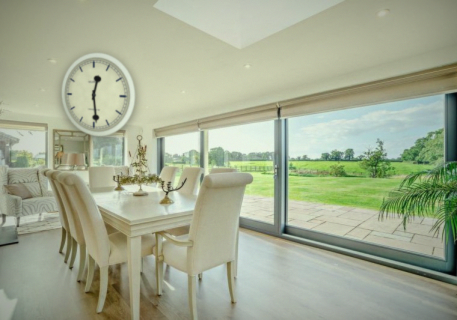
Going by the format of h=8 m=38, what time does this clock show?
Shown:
h=12 m=29
